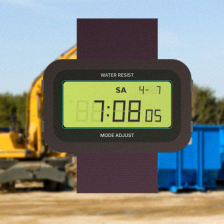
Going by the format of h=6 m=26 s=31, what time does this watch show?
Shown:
h=7 m=8 s=5
